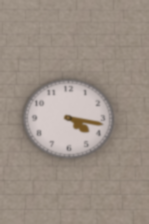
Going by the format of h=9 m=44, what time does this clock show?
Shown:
h=4 m=17
